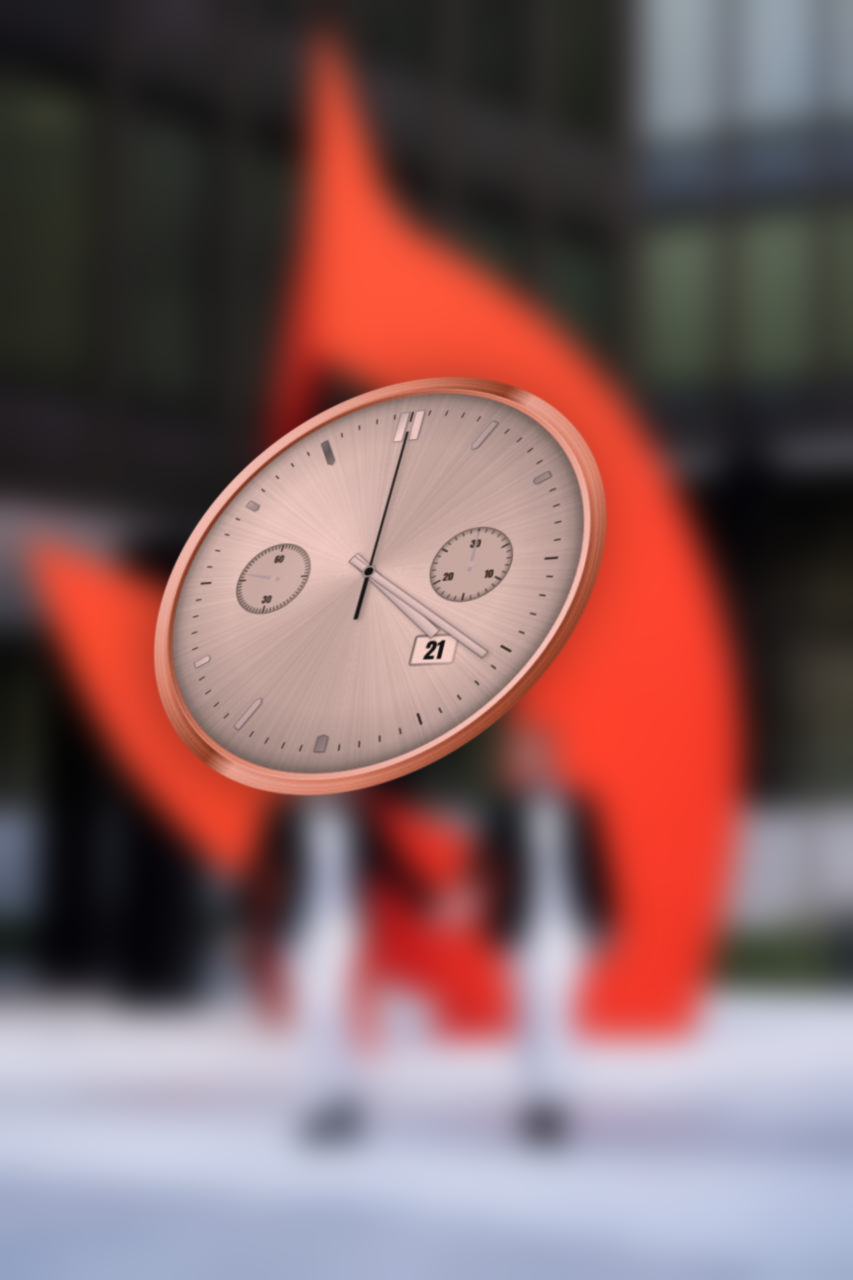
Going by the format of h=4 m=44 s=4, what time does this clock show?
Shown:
h=4 m=20 s=47
